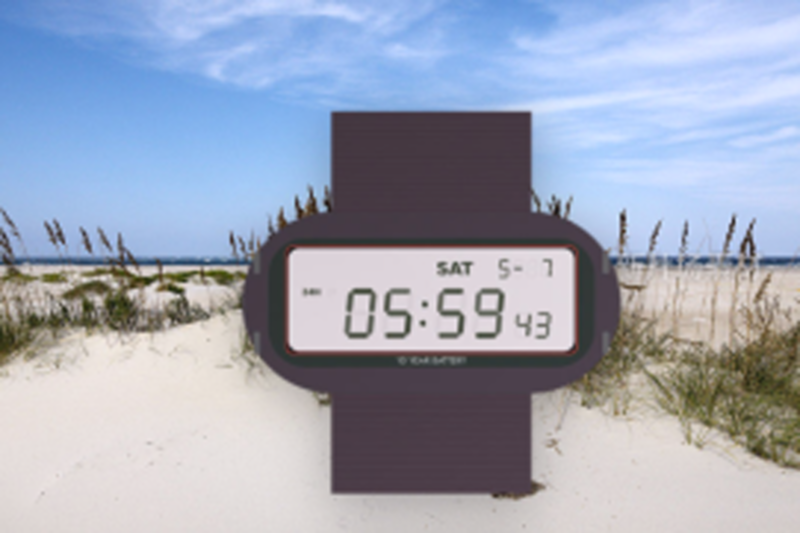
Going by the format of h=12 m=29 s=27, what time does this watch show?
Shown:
h=5 m=59 s=43
